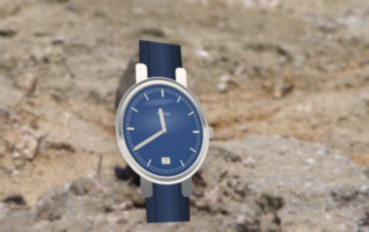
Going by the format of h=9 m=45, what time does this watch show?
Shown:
h=11 m=40
